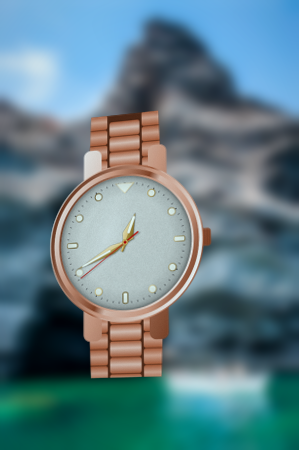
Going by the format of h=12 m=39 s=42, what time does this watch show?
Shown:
h=12 m=40 s=39
